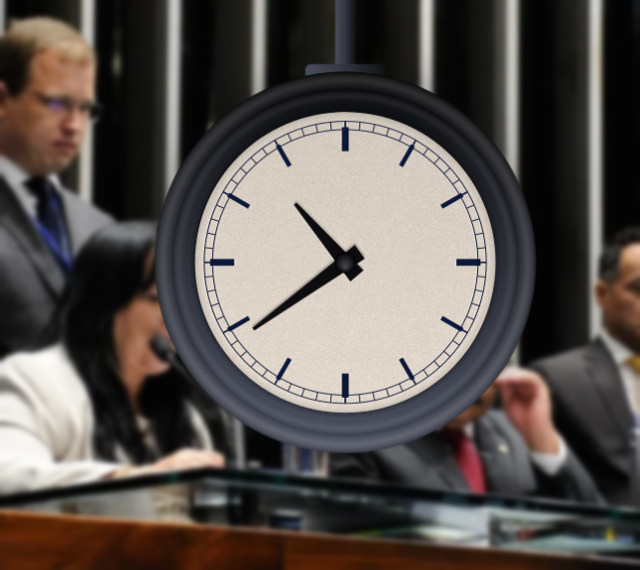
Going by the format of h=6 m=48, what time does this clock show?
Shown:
h=10 m=39
